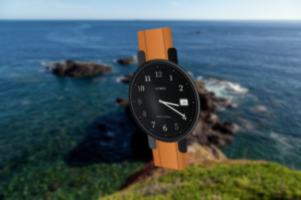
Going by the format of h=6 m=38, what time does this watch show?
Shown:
h=3 m=20
